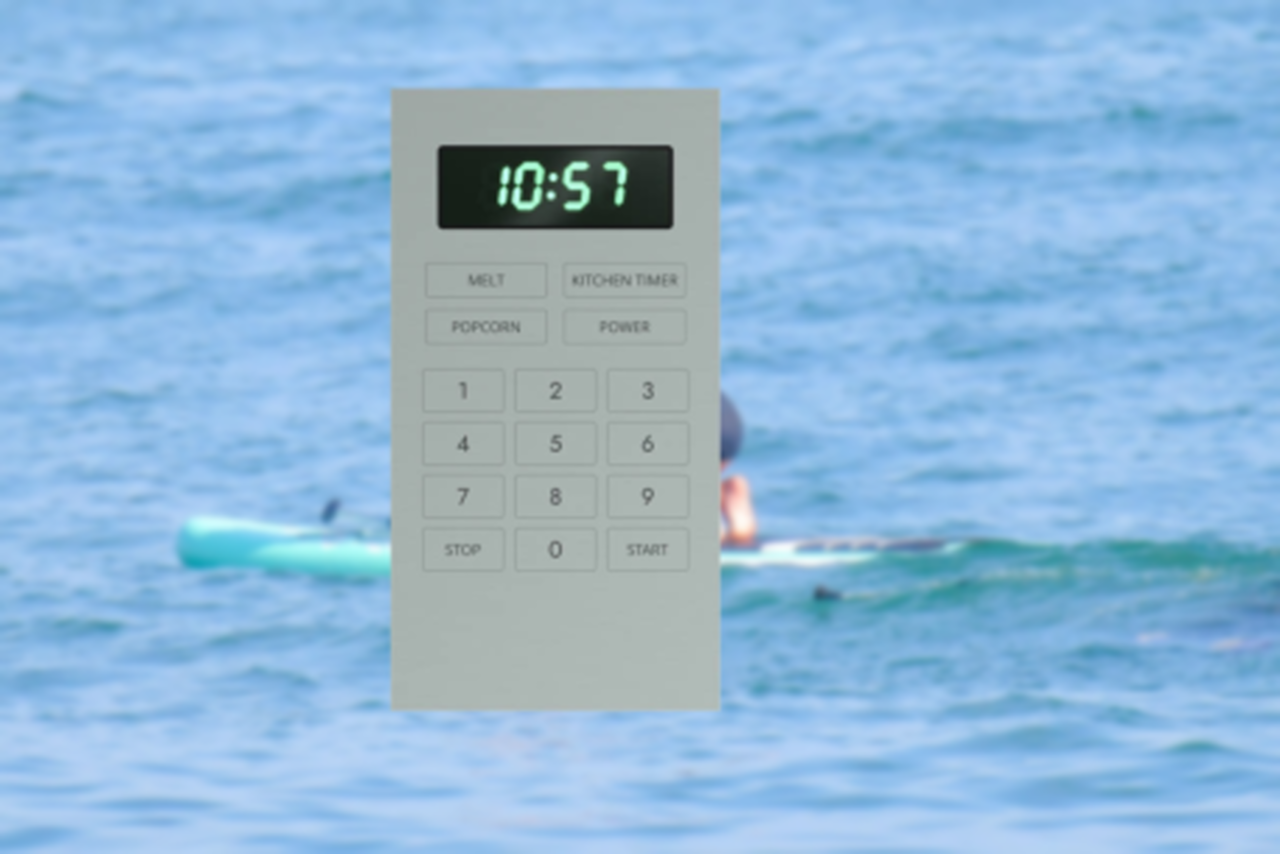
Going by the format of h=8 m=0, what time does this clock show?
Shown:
h=10 m=57
